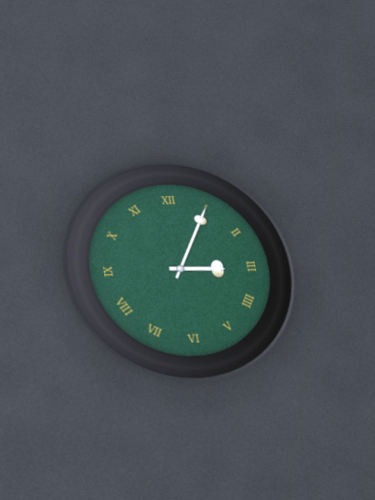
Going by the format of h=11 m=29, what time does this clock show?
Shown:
h=3 m=5
